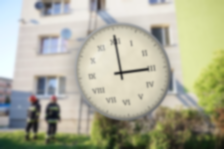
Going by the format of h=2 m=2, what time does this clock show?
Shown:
h=3 m=0
